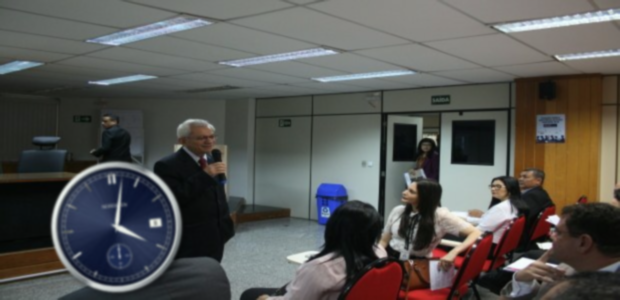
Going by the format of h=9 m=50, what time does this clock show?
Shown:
h=4 m=2
